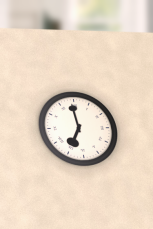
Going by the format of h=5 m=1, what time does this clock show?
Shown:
h=6 m=59
